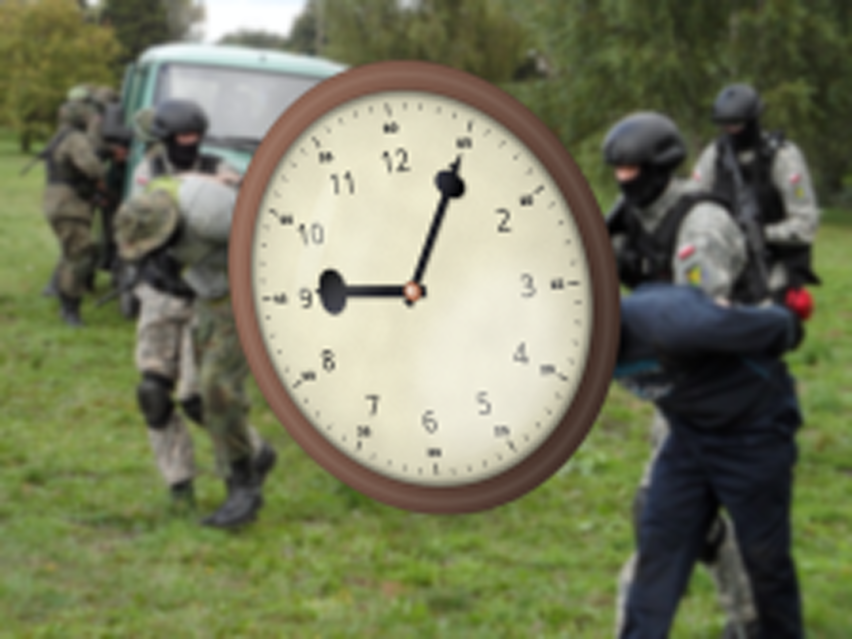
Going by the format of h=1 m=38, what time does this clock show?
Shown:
h=9 m=5
